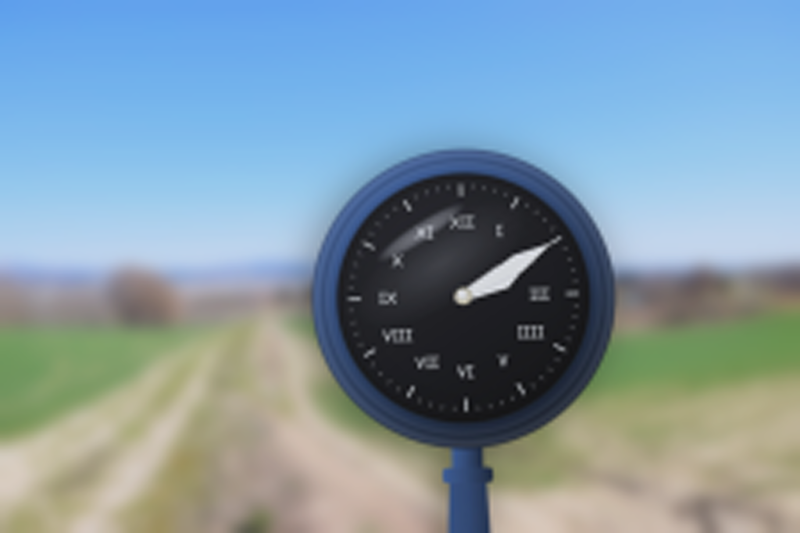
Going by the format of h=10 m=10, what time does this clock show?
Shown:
h=2 m=10
